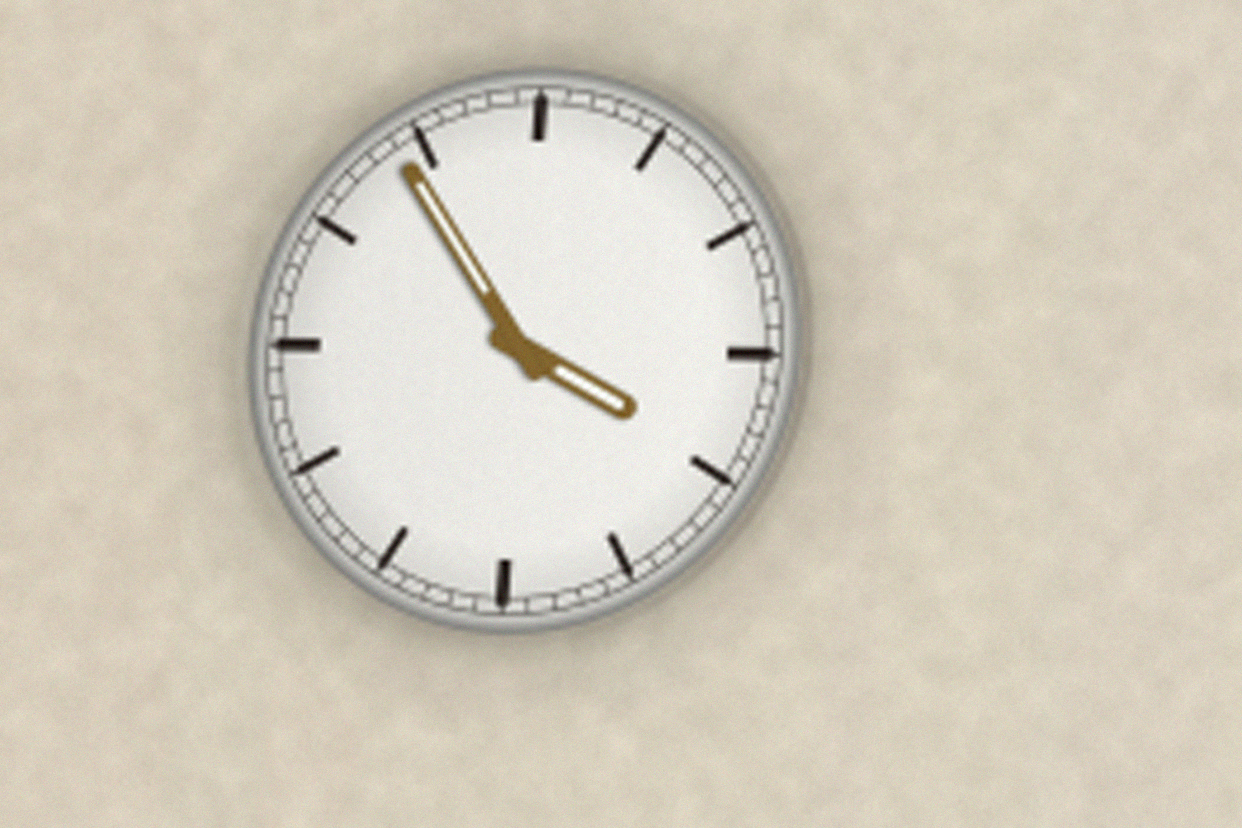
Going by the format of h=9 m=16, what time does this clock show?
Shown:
h=3 m=54
